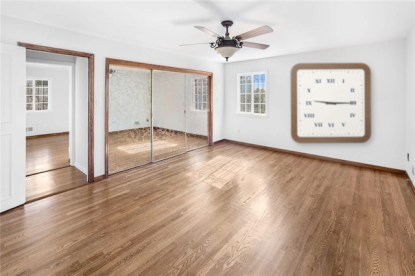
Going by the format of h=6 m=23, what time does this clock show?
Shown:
h=9 m=15
